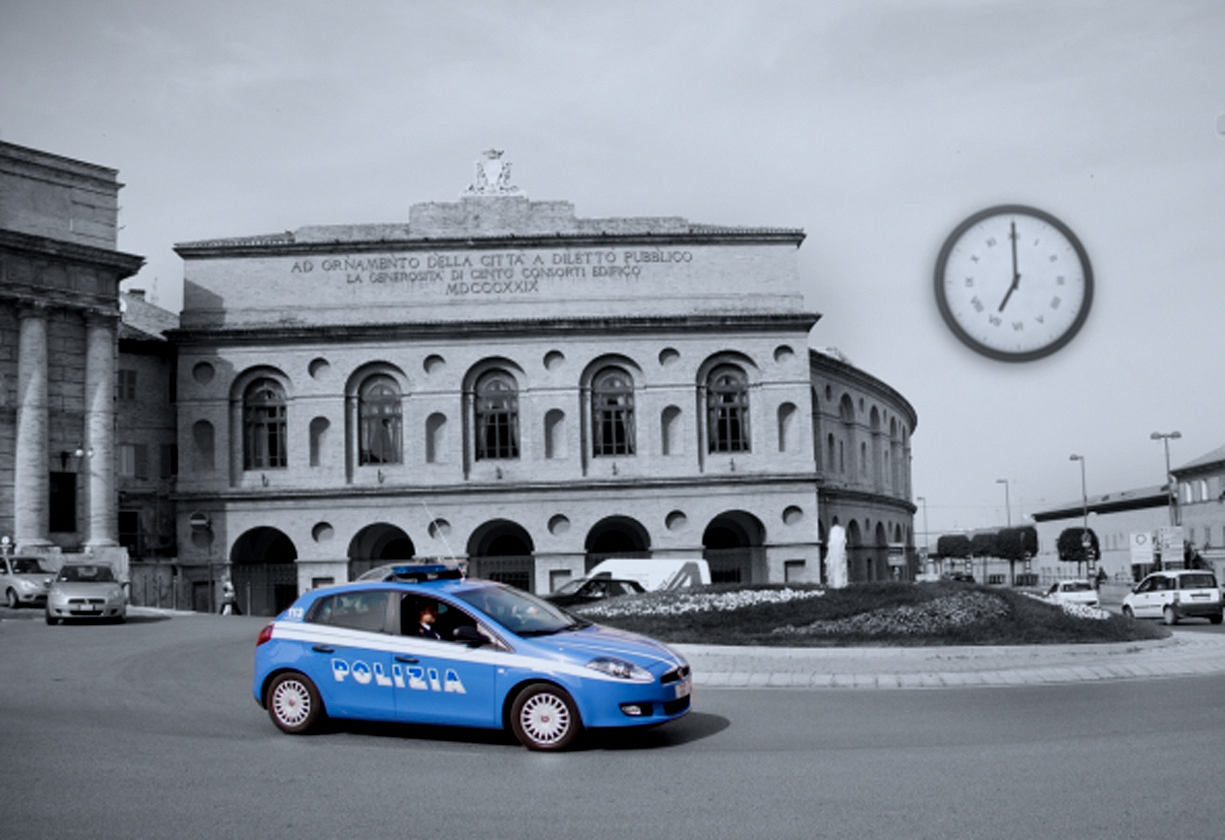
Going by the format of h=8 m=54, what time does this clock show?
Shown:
h=7 m=0
